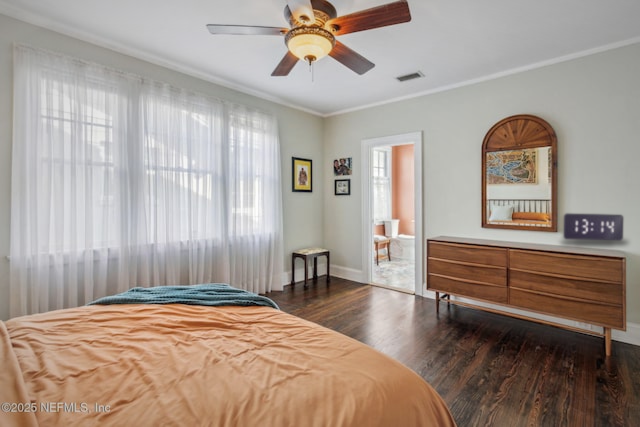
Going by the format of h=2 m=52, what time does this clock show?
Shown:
h=13 m=14
